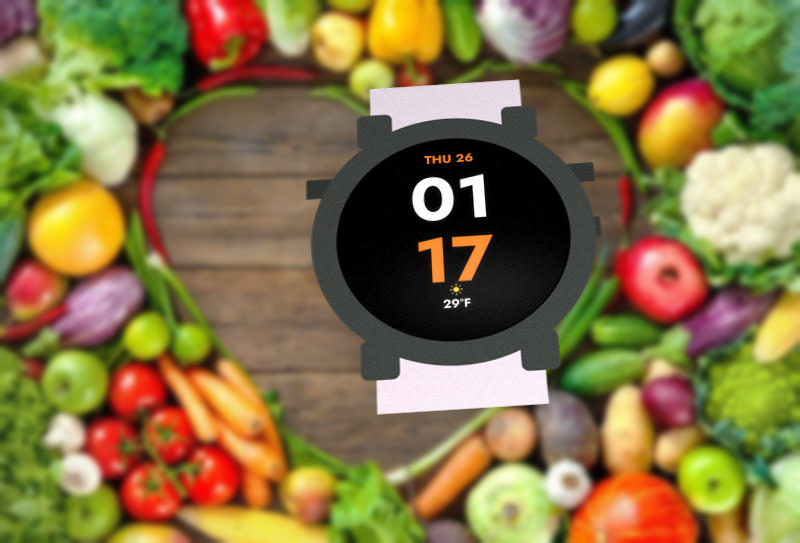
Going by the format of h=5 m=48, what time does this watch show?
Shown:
h=1 m=17
